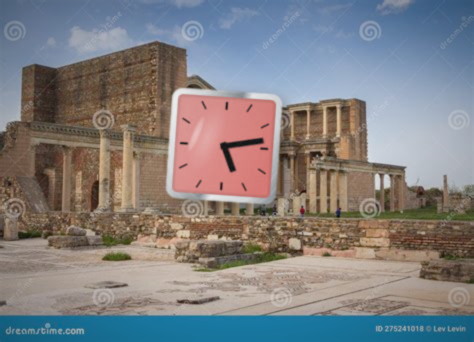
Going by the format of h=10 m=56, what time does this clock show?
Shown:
h=5 m=13
